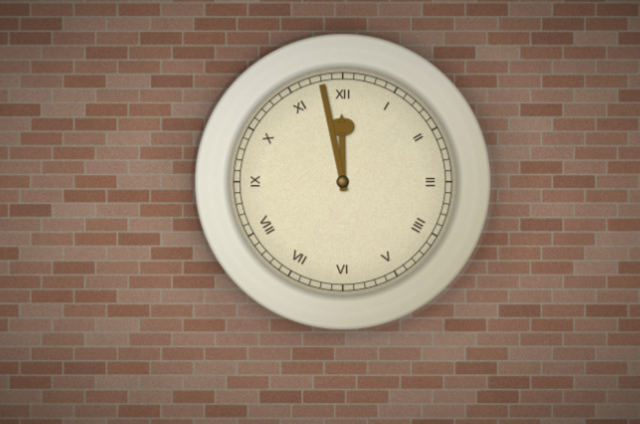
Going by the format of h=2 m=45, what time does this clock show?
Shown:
h=11 m=58
